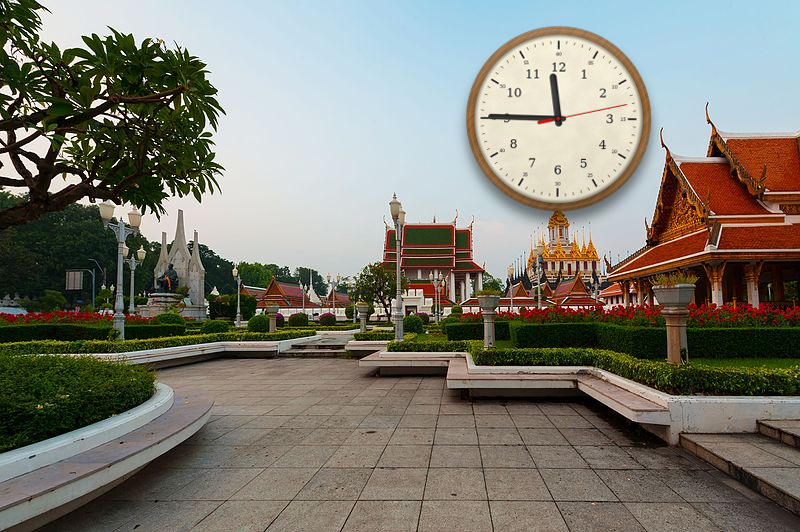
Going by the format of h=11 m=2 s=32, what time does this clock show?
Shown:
h=11 m=45 s=13
